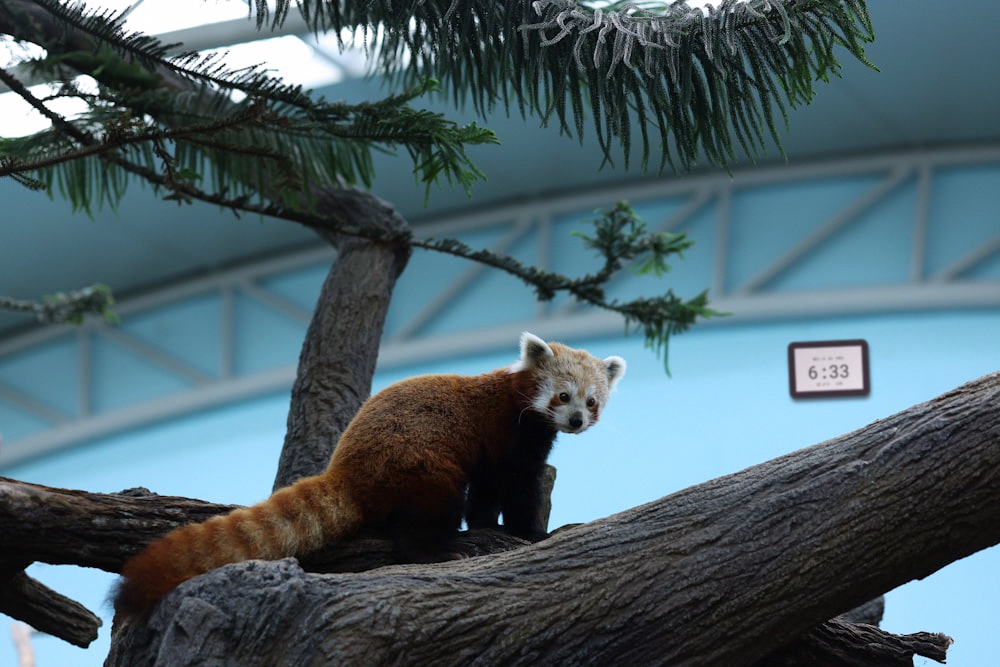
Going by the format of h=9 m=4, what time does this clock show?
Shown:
h=6 m=33
